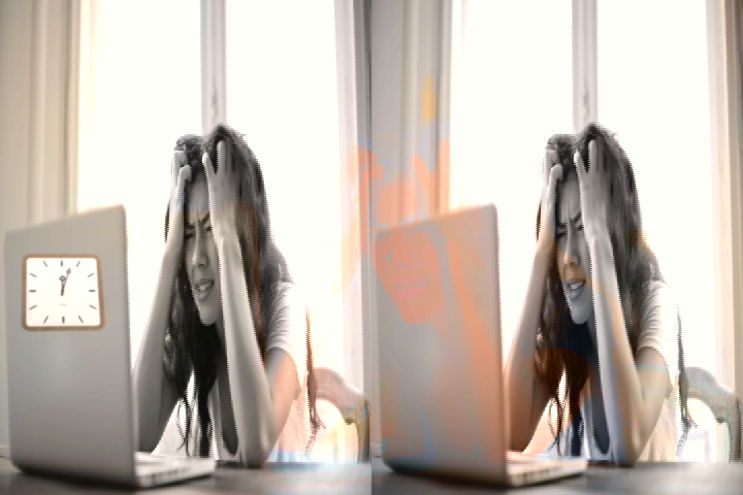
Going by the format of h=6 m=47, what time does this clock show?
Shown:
h=12 m=3
